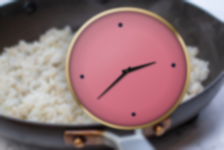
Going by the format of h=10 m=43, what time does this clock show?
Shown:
h=2 m=39
